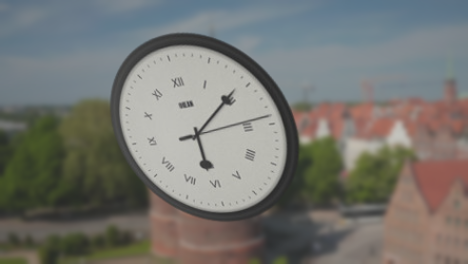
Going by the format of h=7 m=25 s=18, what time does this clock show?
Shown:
h=6 m=9 s=14
